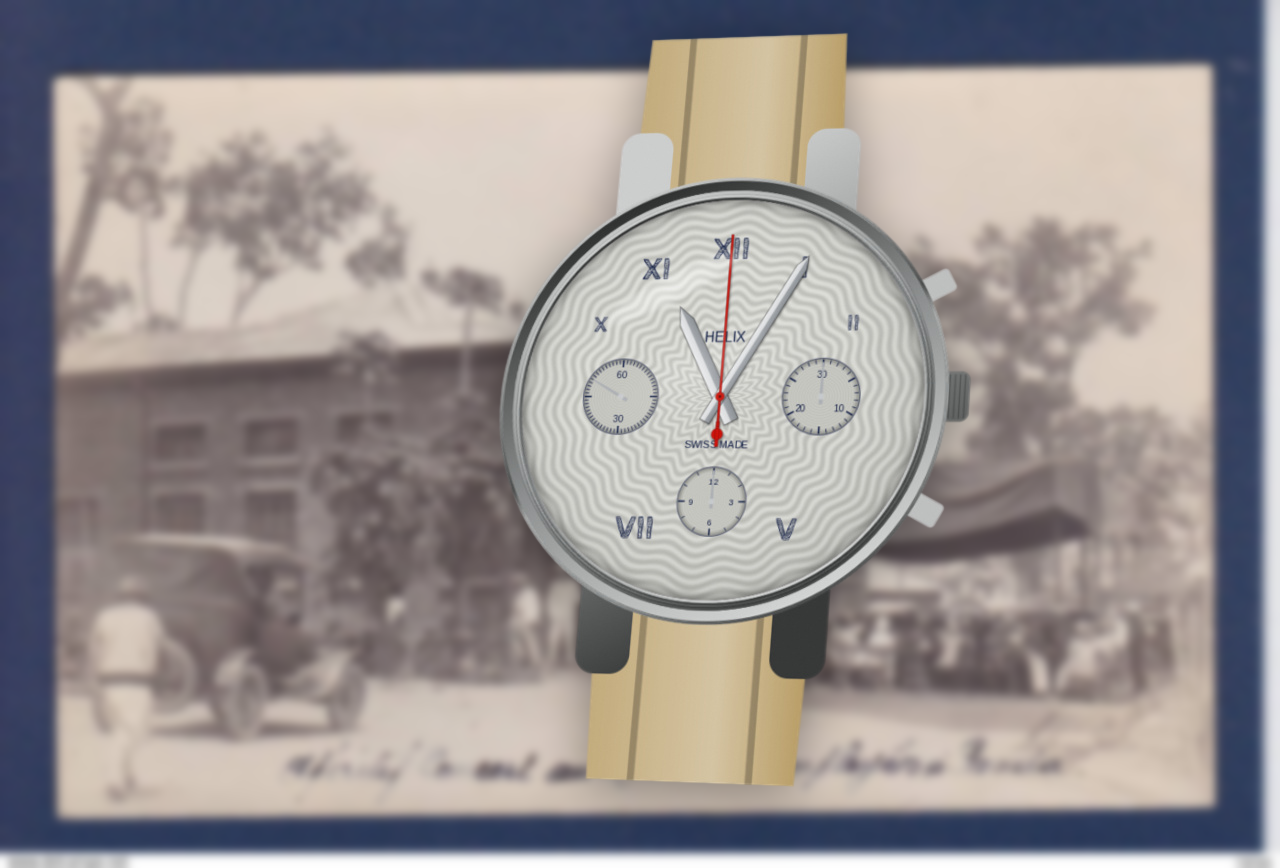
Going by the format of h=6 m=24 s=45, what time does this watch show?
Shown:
h=11 m=4 s=50
